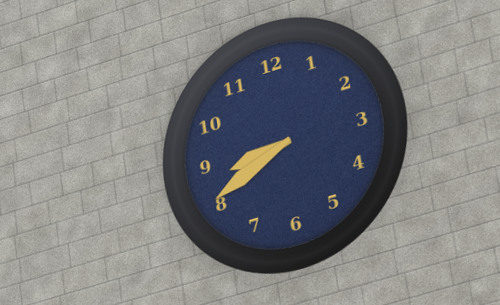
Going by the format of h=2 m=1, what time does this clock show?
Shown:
h=8 m=41
